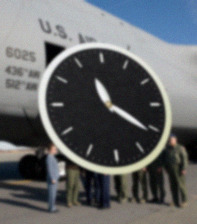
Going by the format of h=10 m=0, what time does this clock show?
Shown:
h=11 m=21
